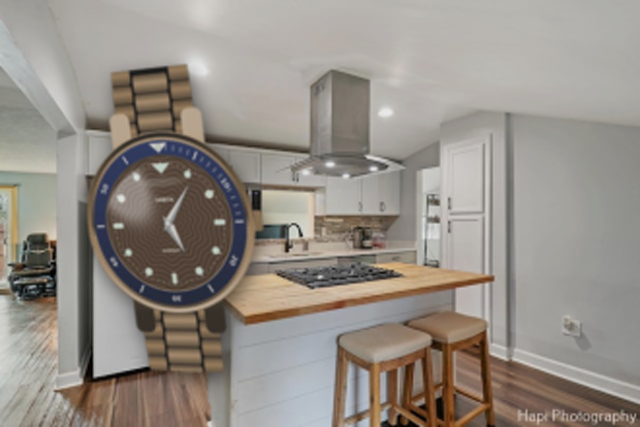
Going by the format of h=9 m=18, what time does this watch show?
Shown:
h=5 m=6
